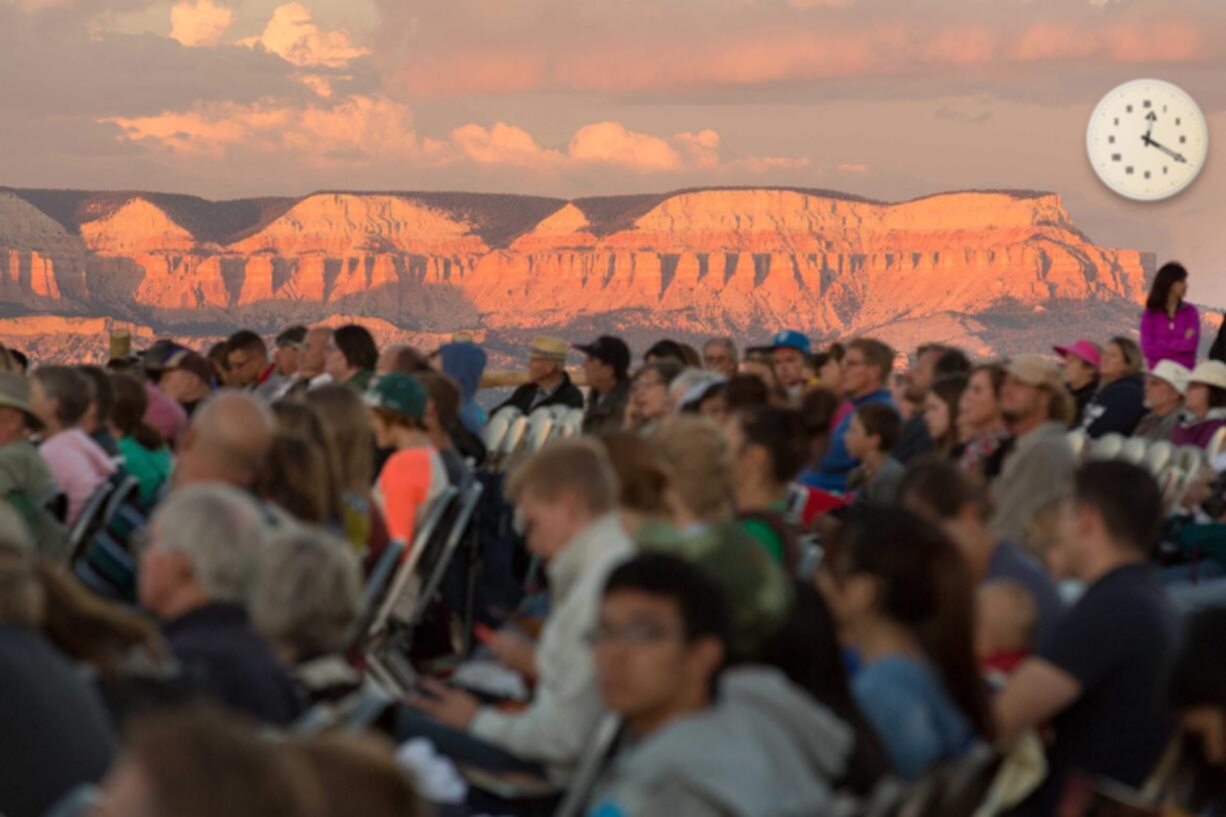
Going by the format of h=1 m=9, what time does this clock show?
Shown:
h=12 m=20
